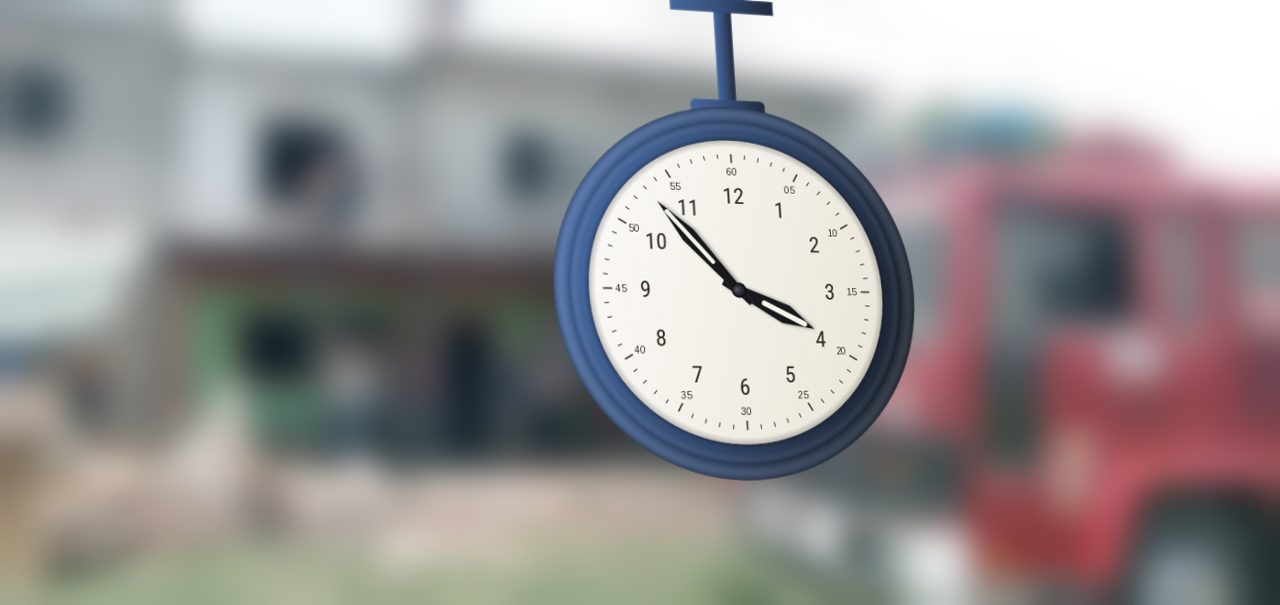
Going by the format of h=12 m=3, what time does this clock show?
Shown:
h=3 m=53
